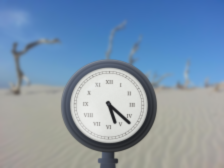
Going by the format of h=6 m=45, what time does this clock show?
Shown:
h=5 m=22
